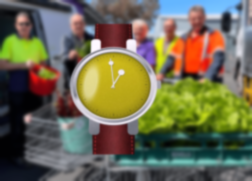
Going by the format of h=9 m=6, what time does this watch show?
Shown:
h=12 m=59
